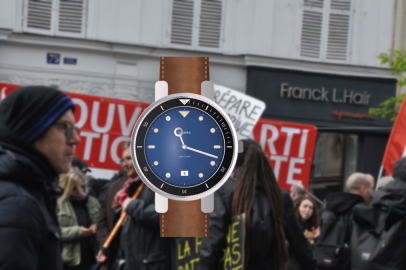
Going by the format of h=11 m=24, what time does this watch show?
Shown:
h=11 m=18
